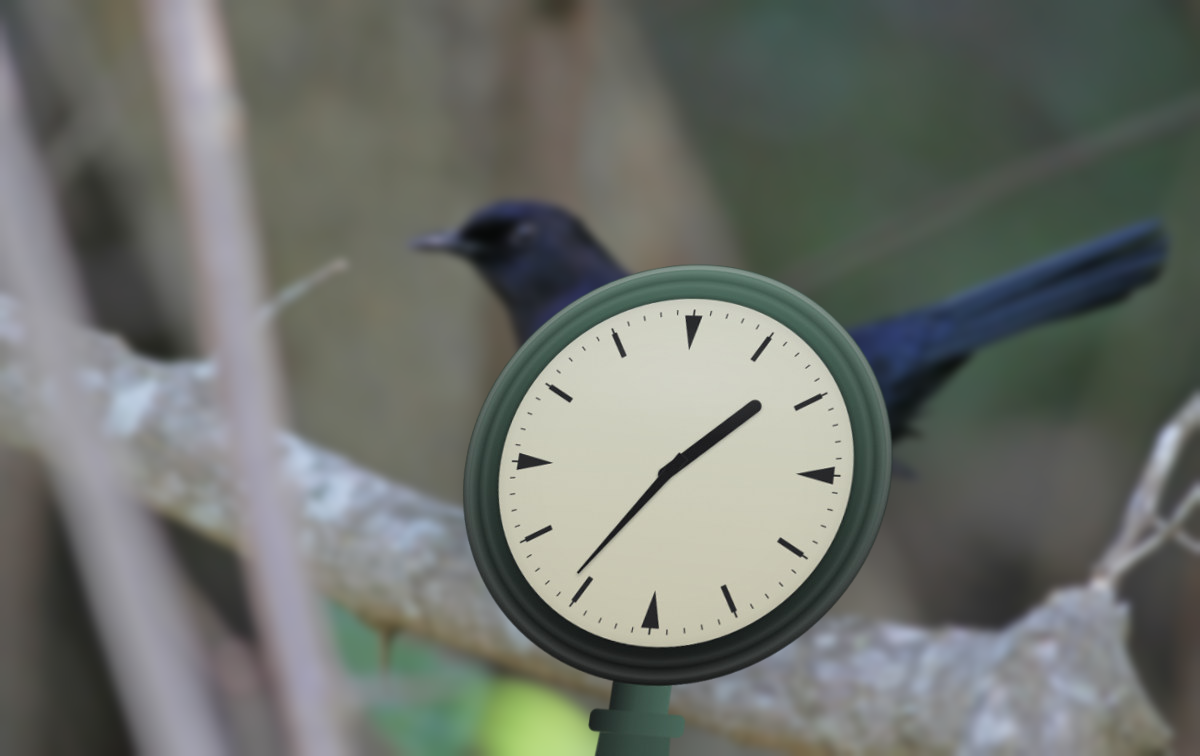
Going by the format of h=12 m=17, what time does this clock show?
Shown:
h=1 m=36
